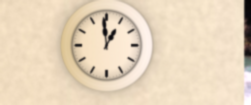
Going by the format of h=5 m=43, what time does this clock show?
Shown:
h=12 m=59
